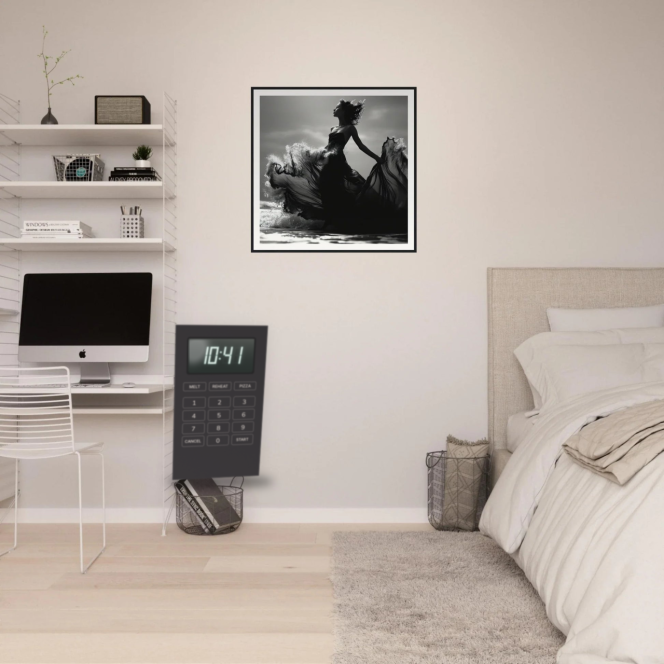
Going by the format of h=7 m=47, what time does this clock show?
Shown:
h=10 m=41
